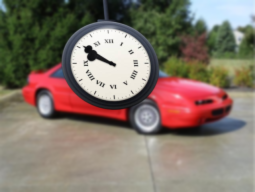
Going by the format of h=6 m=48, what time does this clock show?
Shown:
h=9 m=51
